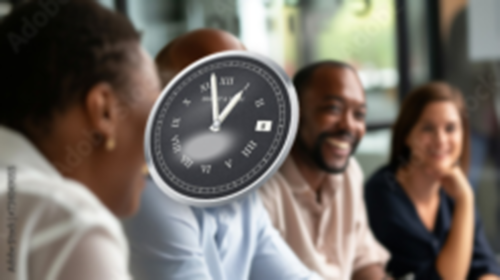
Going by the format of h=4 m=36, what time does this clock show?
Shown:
h=12 m=57
